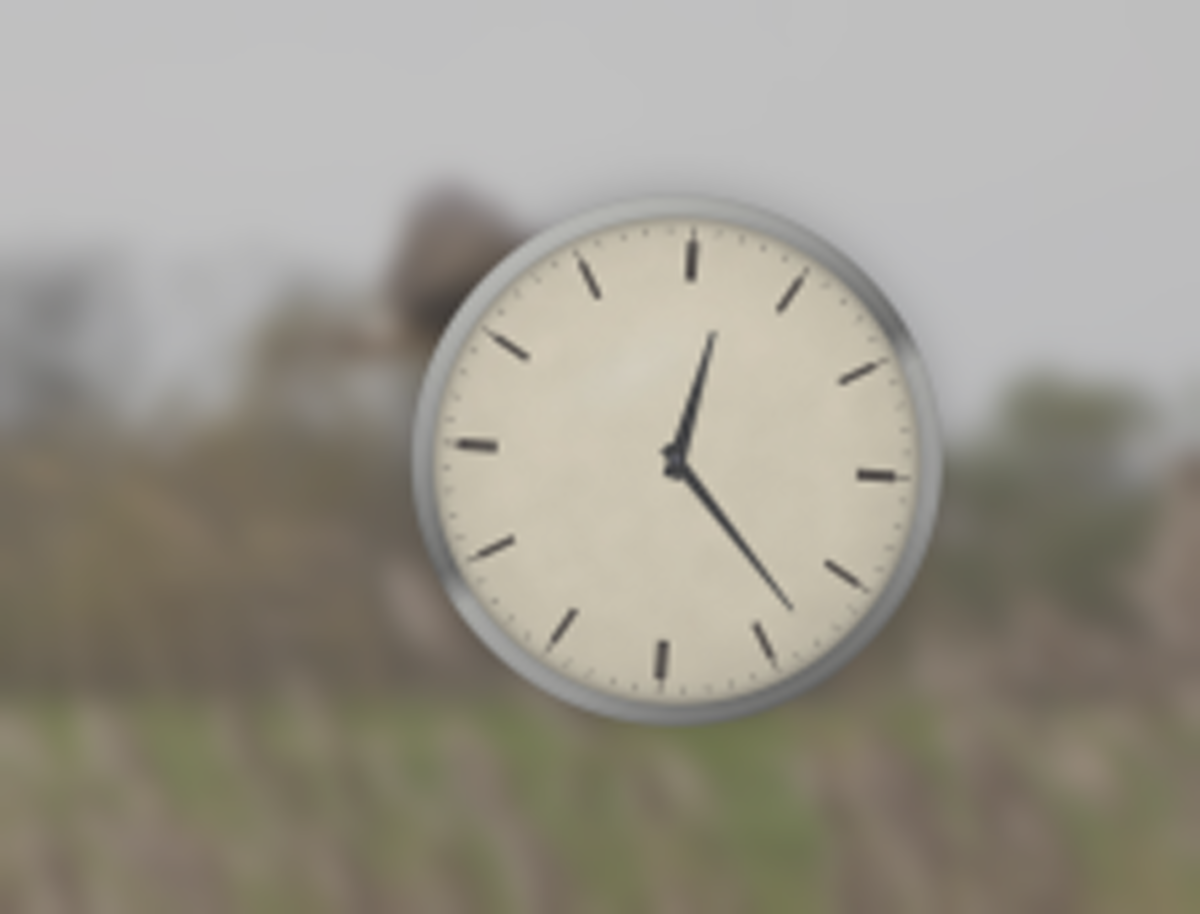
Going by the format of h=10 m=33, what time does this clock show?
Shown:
h=12 m=23
